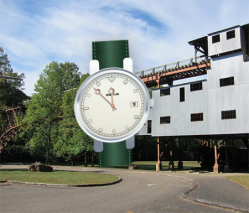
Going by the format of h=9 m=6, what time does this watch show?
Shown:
h=11 m=53
